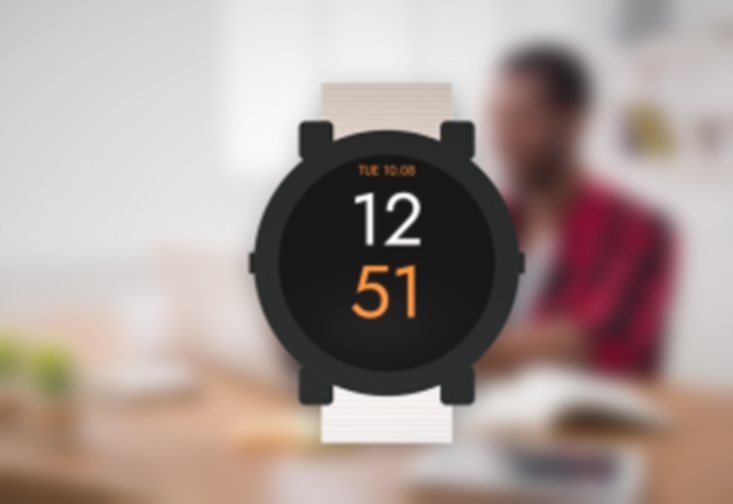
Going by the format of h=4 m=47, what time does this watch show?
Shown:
h=12 m=51
